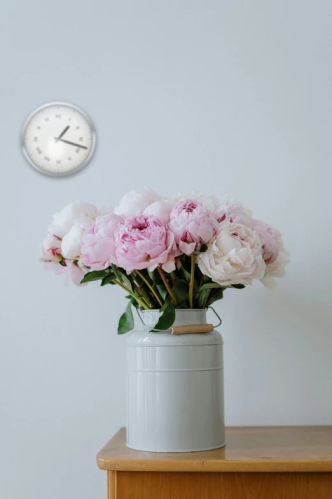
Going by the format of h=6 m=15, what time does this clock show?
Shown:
h=1 m=18
